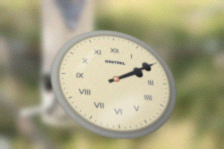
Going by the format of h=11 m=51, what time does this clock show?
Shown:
h=2 m=10
